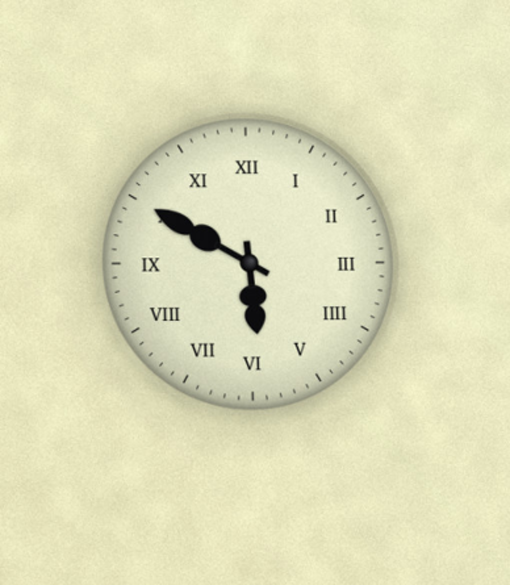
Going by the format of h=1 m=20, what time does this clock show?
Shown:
h=5 m=50
